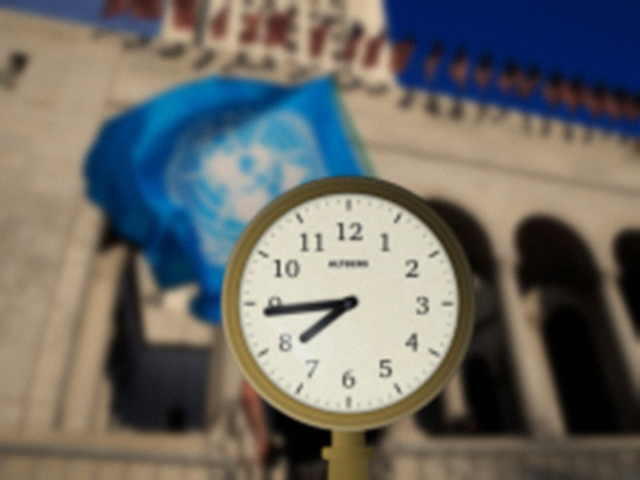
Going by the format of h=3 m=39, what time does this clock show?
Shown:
h=7 m=44
